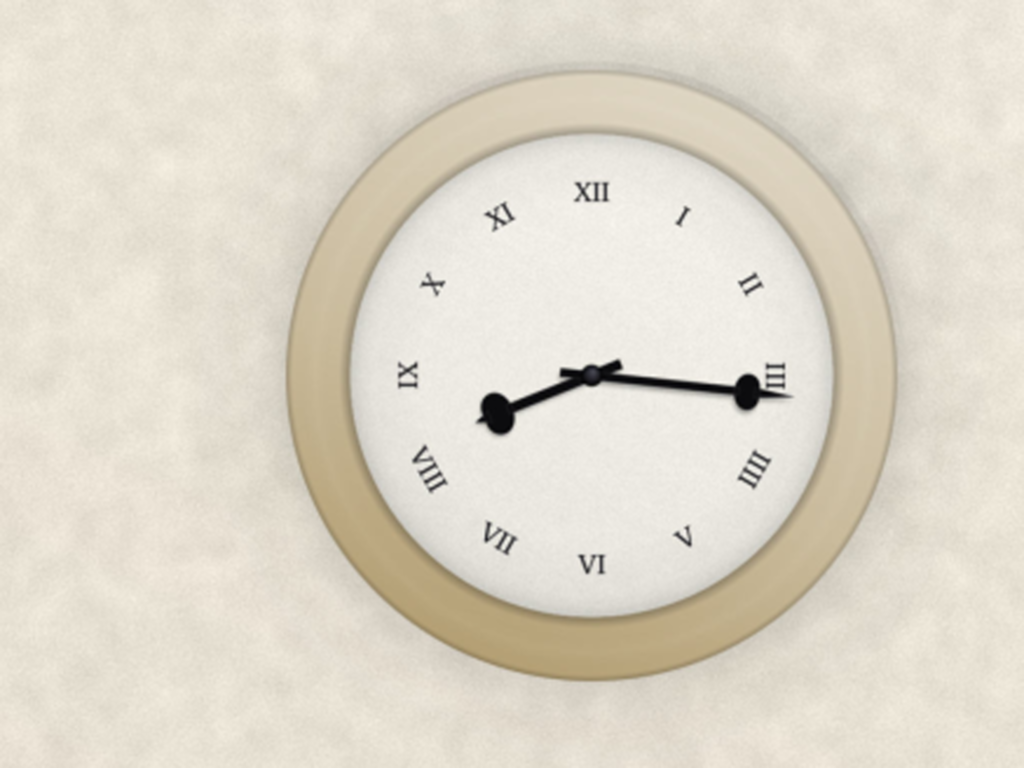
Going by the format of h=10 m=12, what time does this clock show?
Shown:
h=8 m=16
